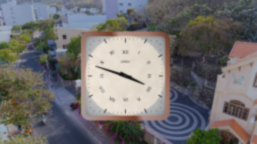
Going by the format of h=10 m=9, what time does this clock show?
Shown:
h=3 m=48
